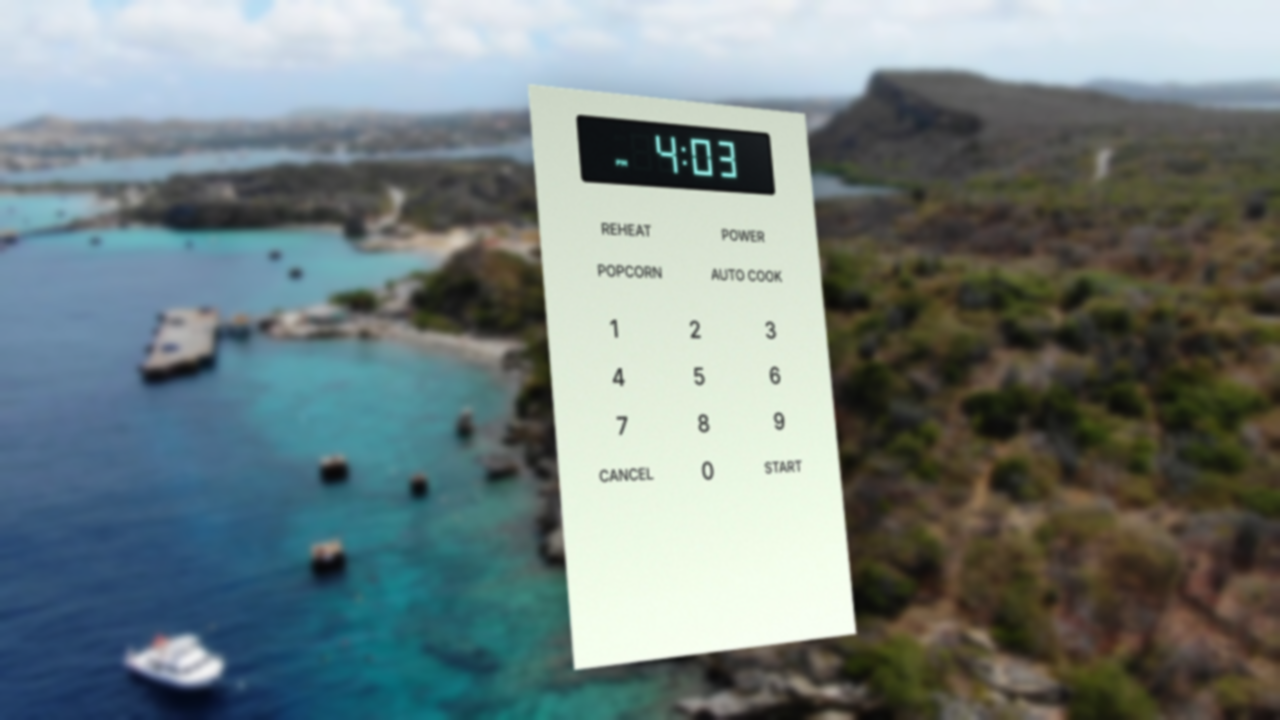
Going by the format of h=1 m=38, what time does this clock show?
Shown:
h=4 m=3
